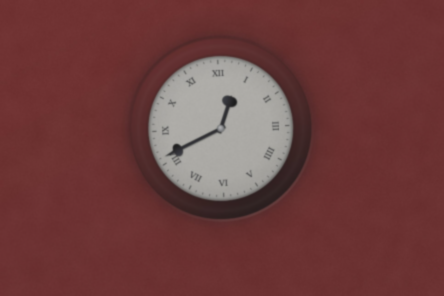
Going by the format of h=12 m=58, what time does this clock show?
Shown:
h=12 m=41
